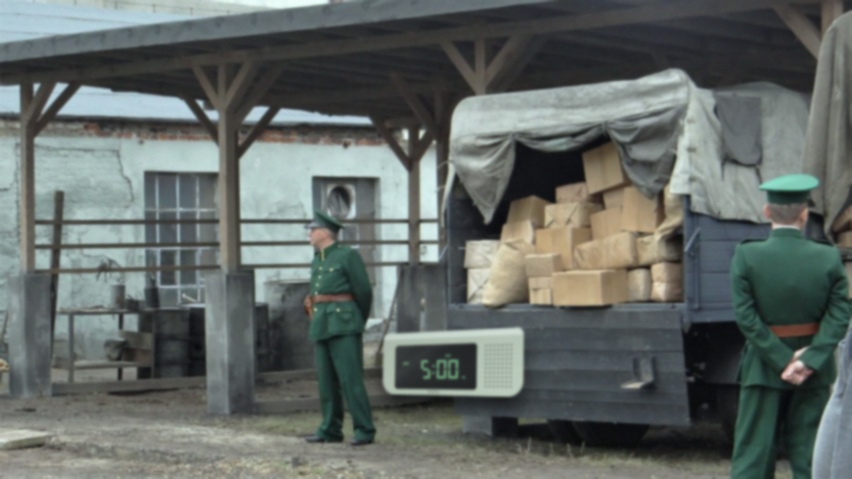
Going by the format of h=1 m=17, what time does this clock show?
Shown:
h=5 m=0
